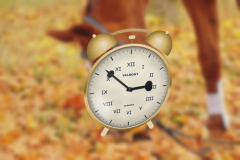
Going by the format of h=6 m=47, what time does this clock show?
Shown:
h=2 m=52
